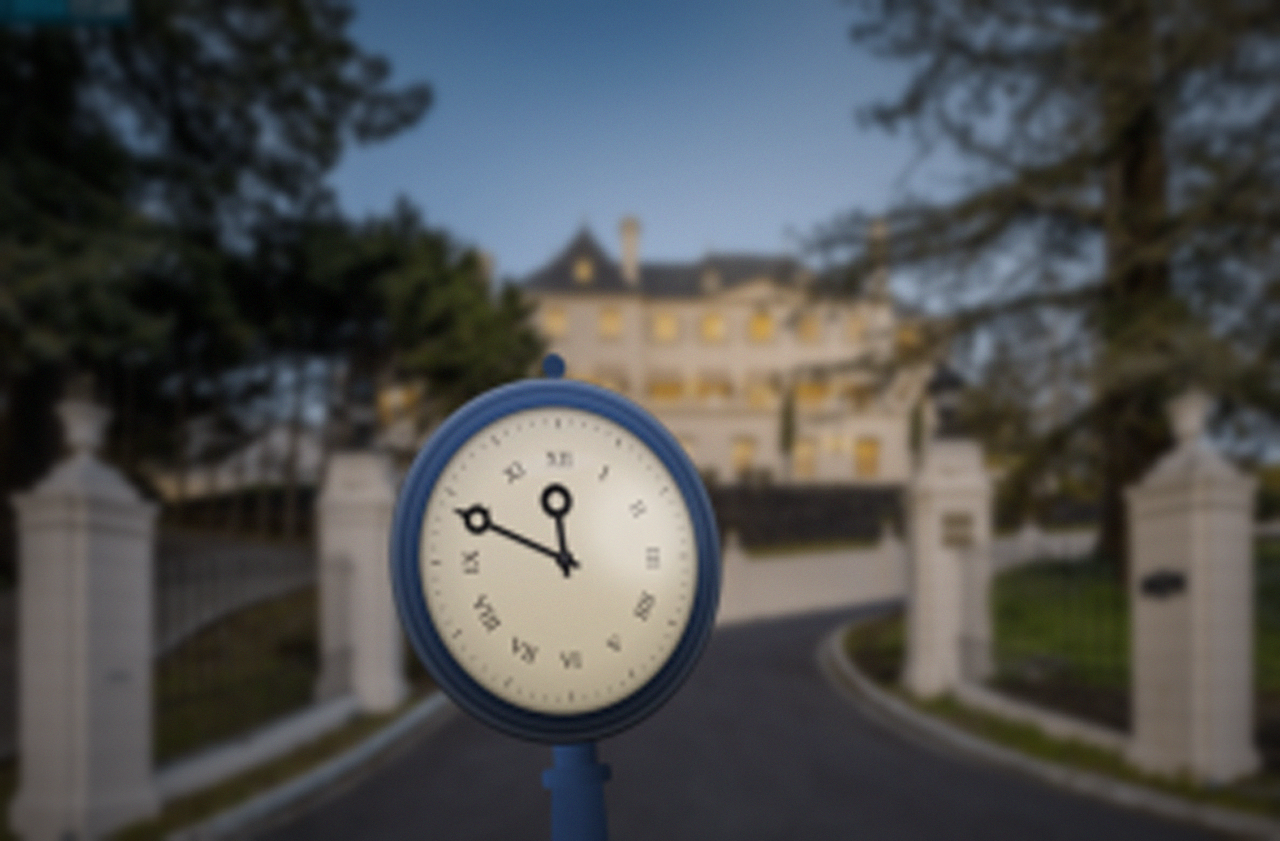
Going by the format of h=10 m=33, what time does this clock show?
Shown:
h=11 m=49
